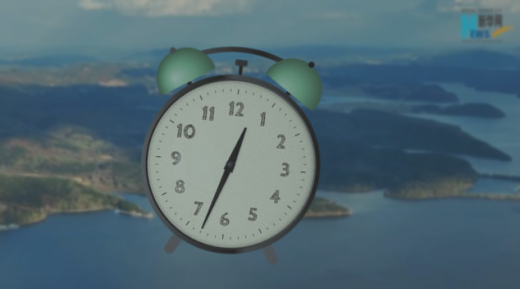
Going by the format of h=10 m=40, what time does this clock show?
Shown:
h=12 m=33
